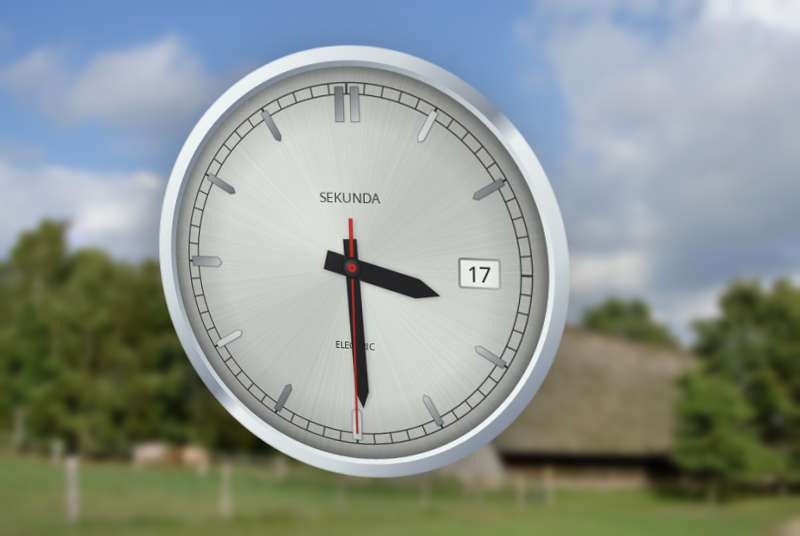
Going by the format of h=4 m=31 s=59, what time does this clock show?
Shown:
h=3 m=29 s=30
